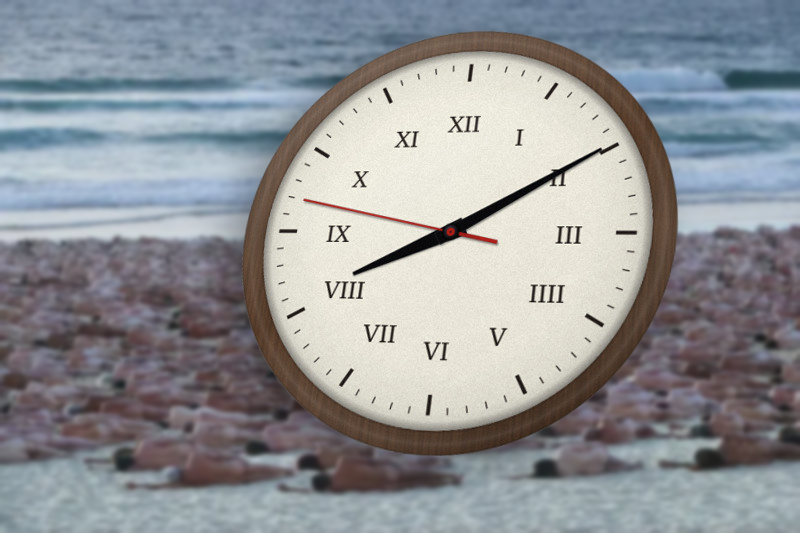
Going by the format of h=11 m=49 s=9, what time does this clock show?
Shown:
h=8 m=9 s=47
